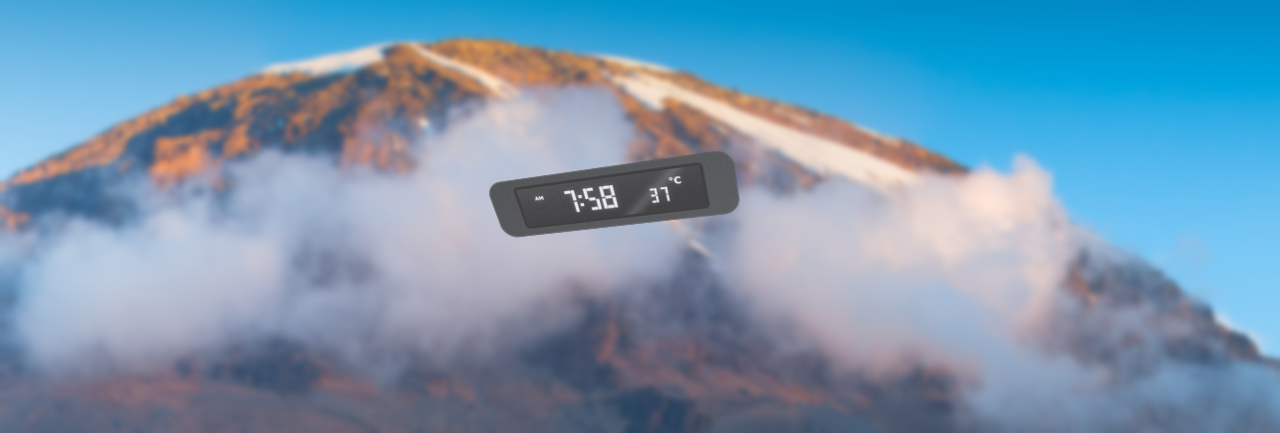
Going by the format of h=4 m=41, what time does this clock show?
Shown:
h=7 m=58
